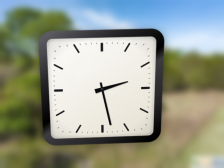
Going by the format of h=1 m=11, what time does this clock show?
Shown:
h=2 m=28
